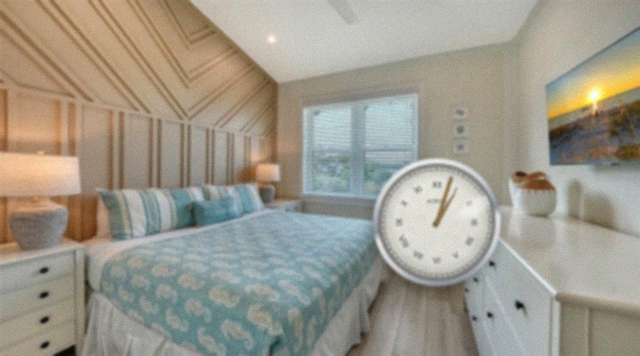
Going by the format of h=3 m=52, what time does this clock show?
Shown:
h=1 m=3
